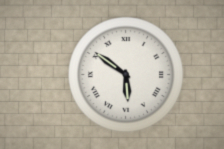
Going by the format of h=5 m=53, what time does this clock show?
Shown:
h=5 m=51
